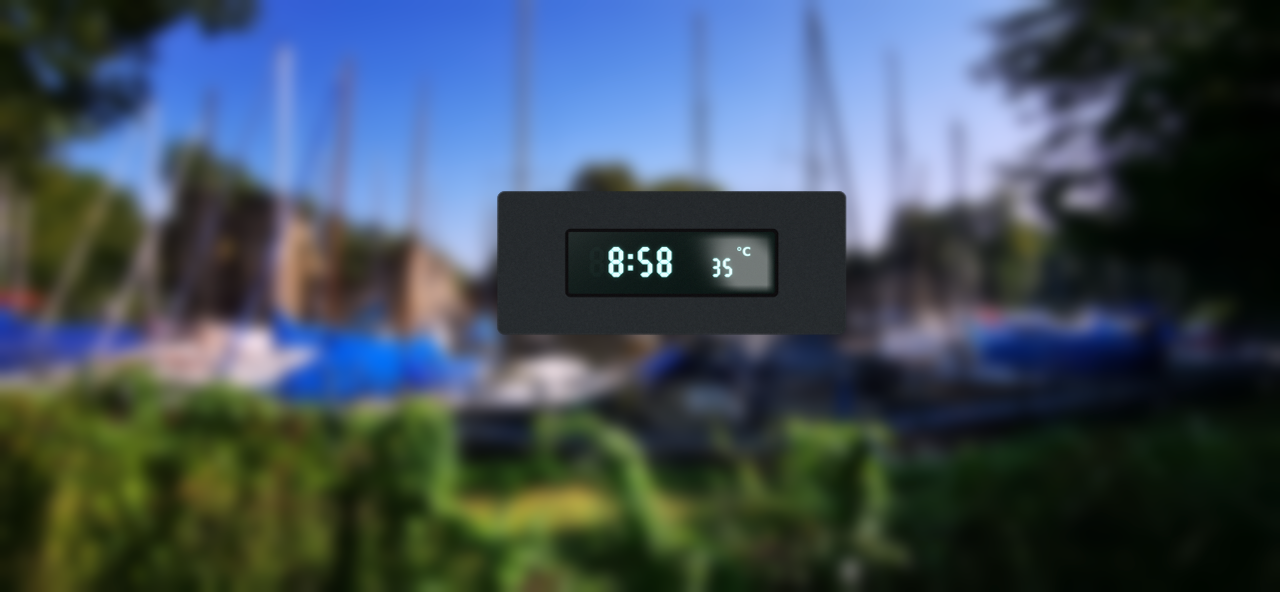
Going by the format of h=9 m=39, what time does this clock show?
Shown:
h=8 m=58
